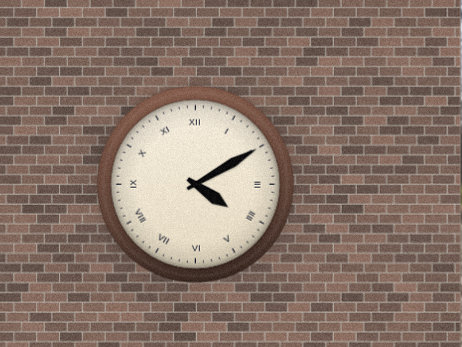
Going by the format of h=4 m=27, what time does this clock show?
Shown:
h=4 m=10
